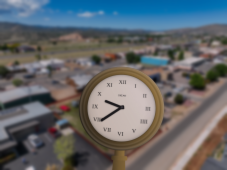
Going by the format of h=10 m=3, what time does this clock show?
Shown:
h=9 m=39
